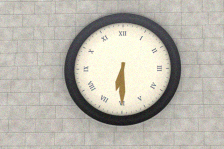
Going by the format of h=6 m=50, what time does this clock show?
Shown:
h=6 m=30
